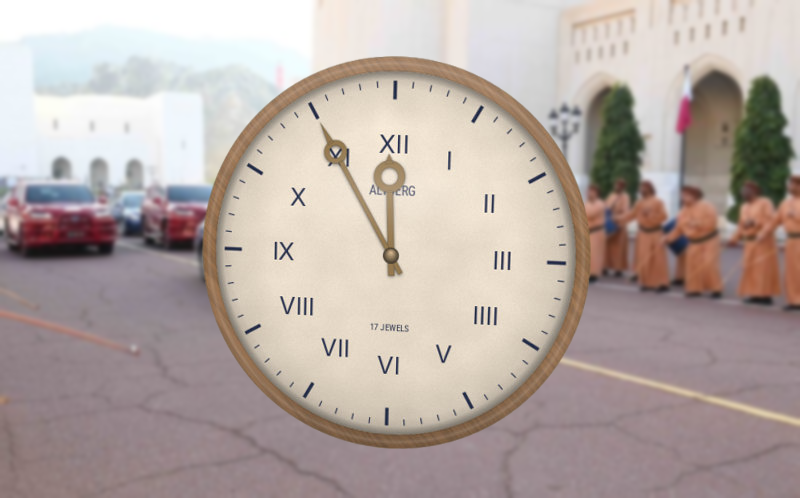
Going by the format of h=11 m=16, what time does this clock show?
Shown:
h=11 m=55
